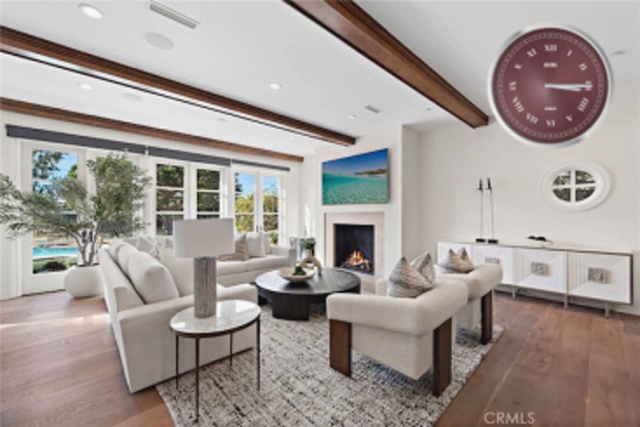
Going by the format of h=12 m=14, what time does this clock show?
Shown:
h=3 m=15
